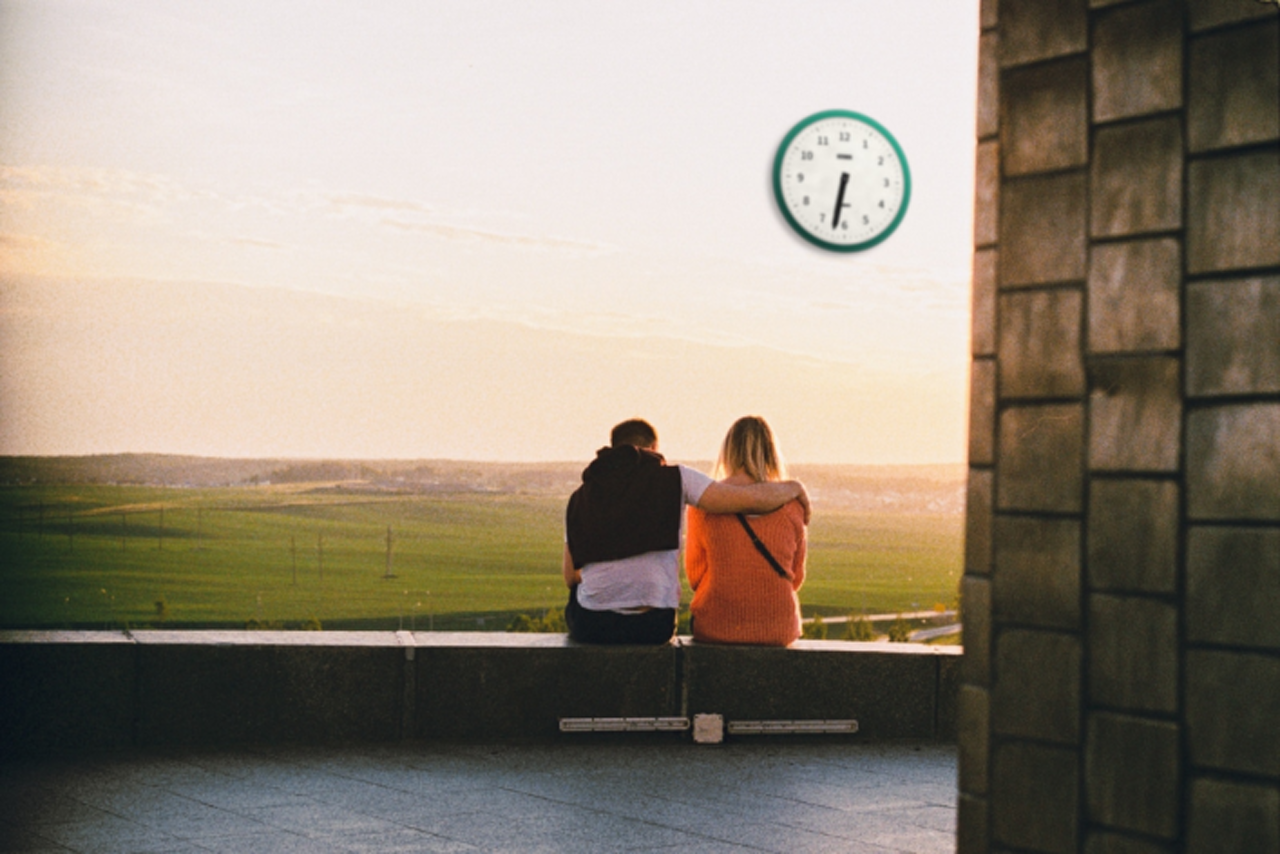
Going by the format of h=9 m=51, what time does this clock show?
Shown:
h=6 m=32
